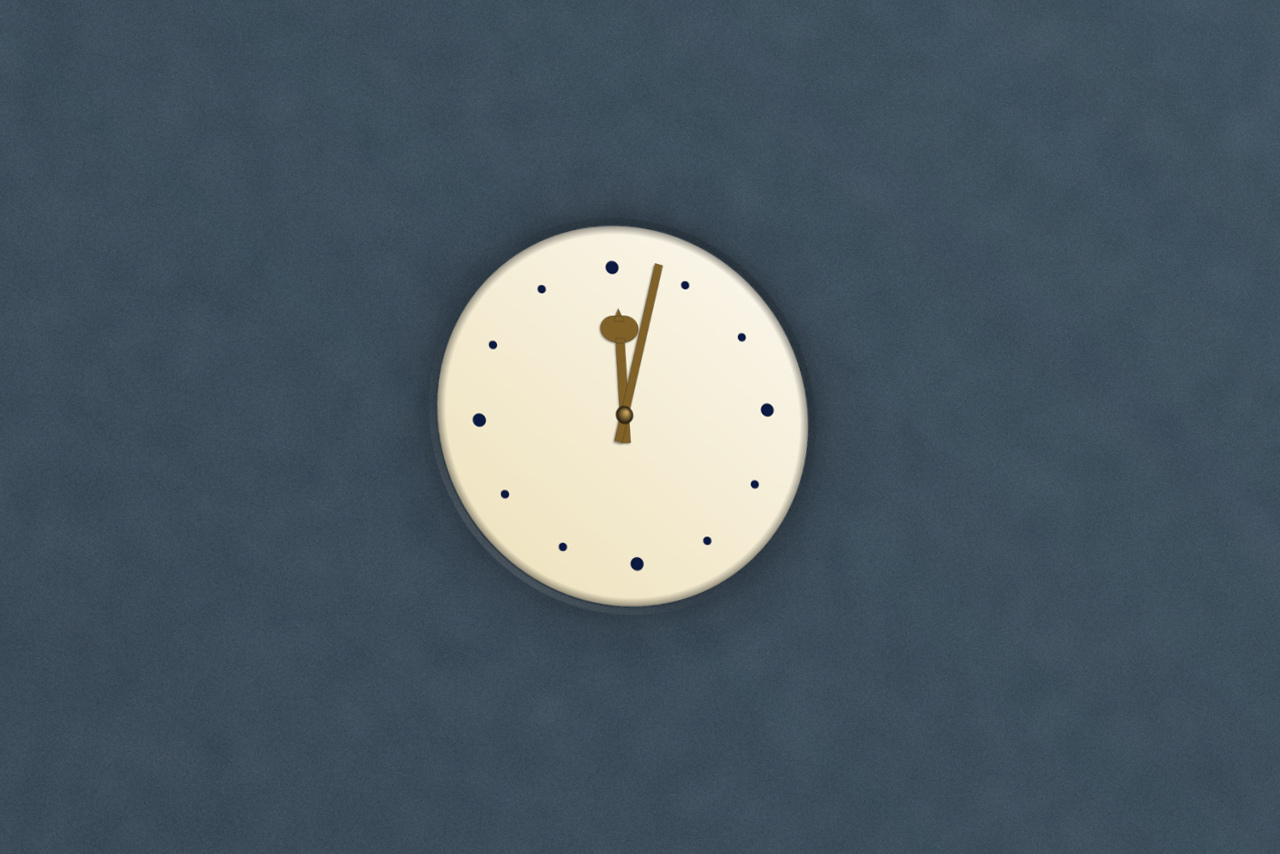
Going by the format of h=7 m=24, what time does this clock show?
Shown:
h=12 m=3
